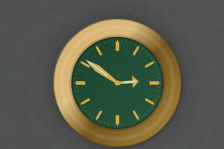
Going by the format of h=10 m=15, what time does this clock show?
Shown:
h=2 m=51
